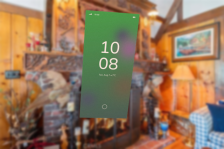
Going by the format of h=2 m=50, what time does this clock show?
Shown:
h=10 m=8
